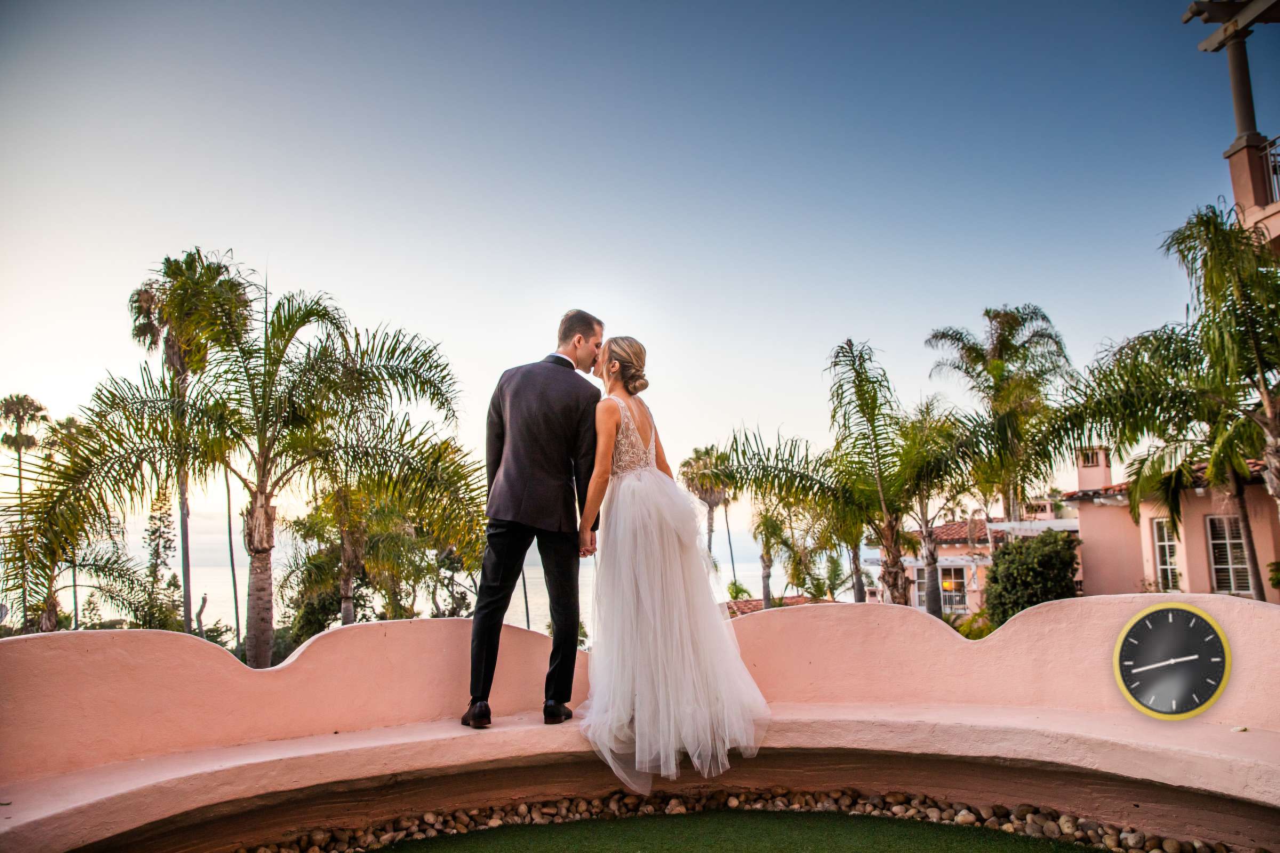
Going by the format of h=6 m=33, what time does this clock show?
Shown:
h=2 m=43
